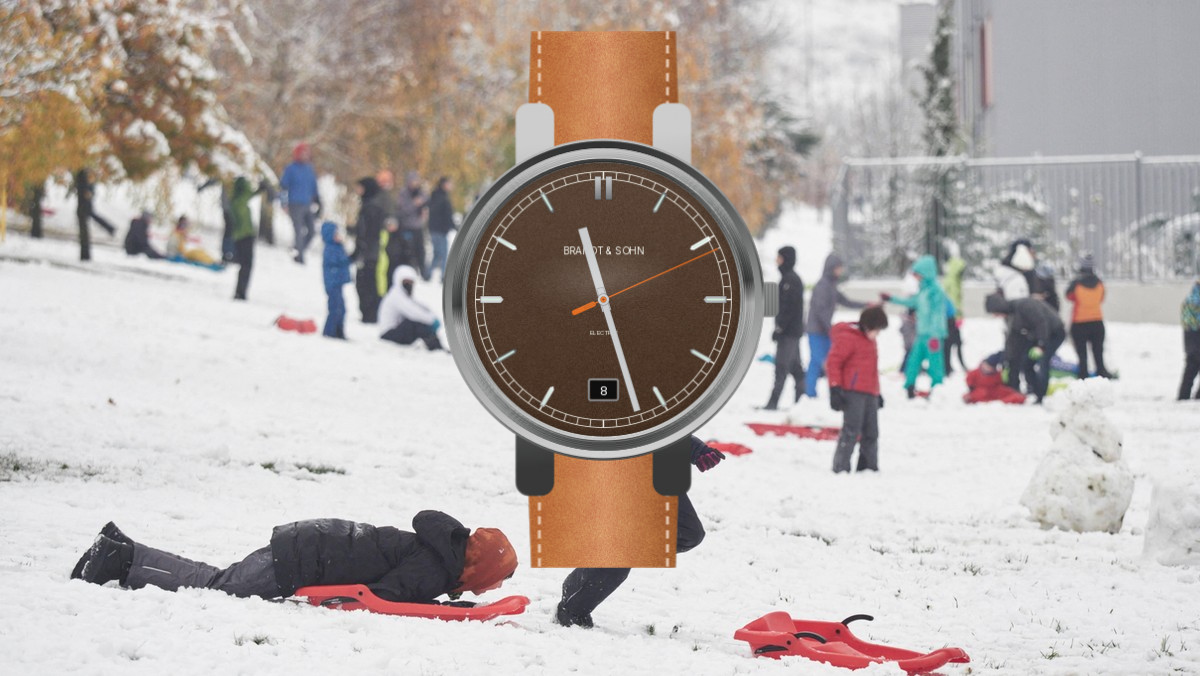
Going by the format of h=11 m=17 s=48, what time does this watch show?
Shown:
h=11 m=27 s=11
